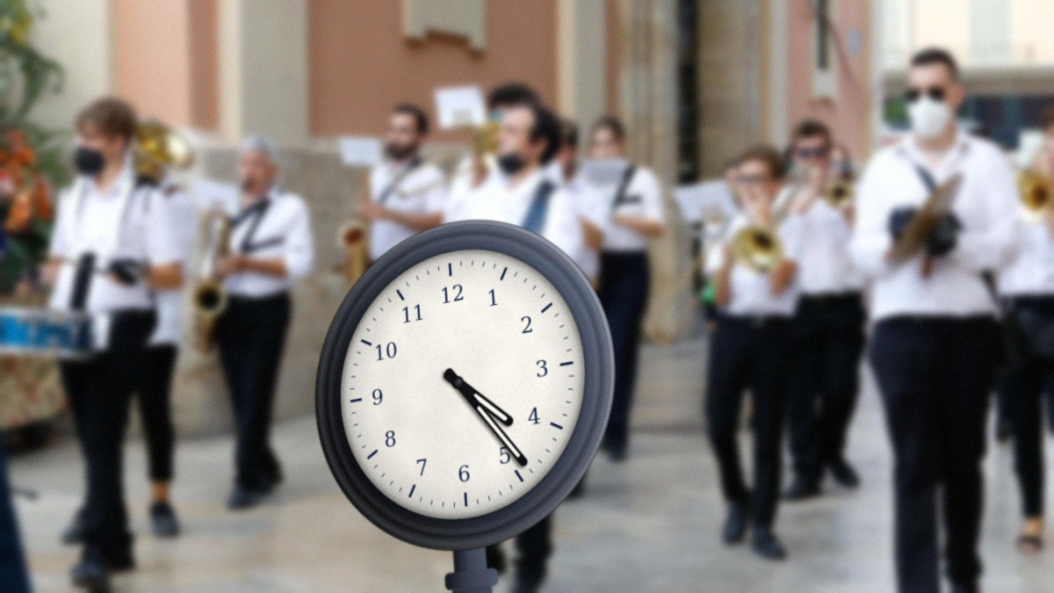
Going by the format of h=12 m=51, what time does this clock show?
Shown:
h=4 m=24
